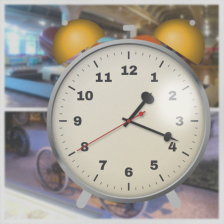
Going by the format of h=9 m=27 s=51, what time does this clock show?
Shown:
h=1 m=18 s=40
